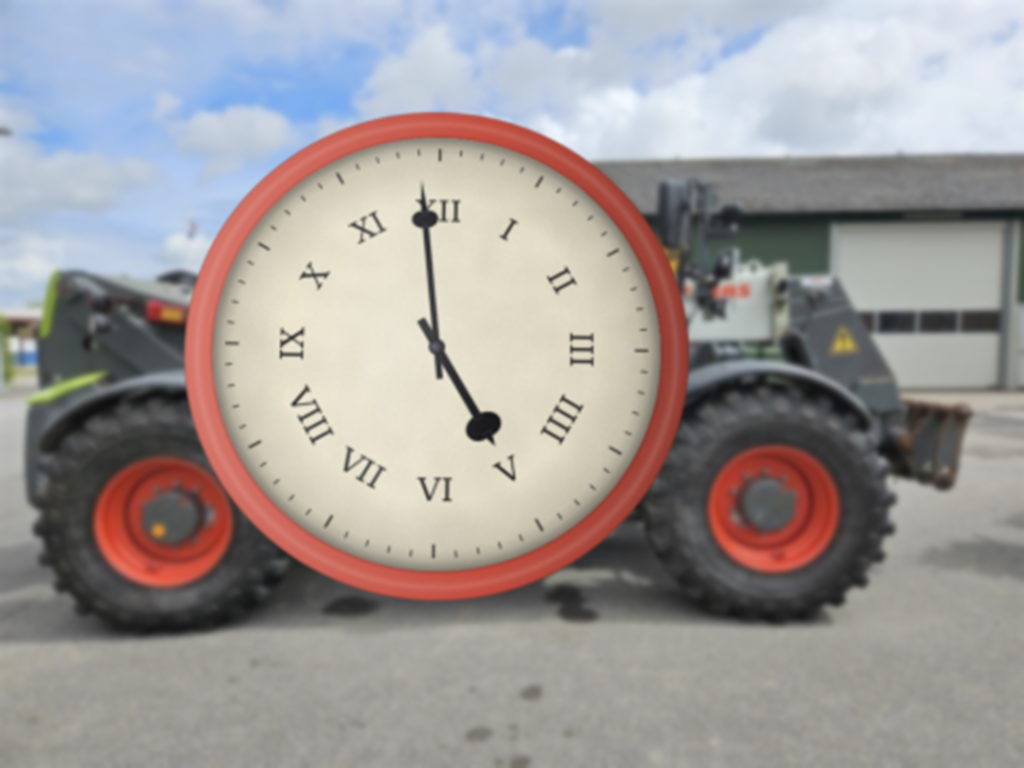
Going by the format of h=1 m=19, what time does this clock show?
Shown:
h=4 m=59
